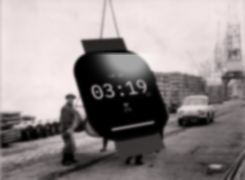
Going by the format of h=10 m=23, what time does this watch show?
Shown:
h=3 m=19
